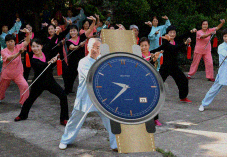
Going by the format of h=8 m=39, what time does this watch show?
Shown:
h=9 m=38
